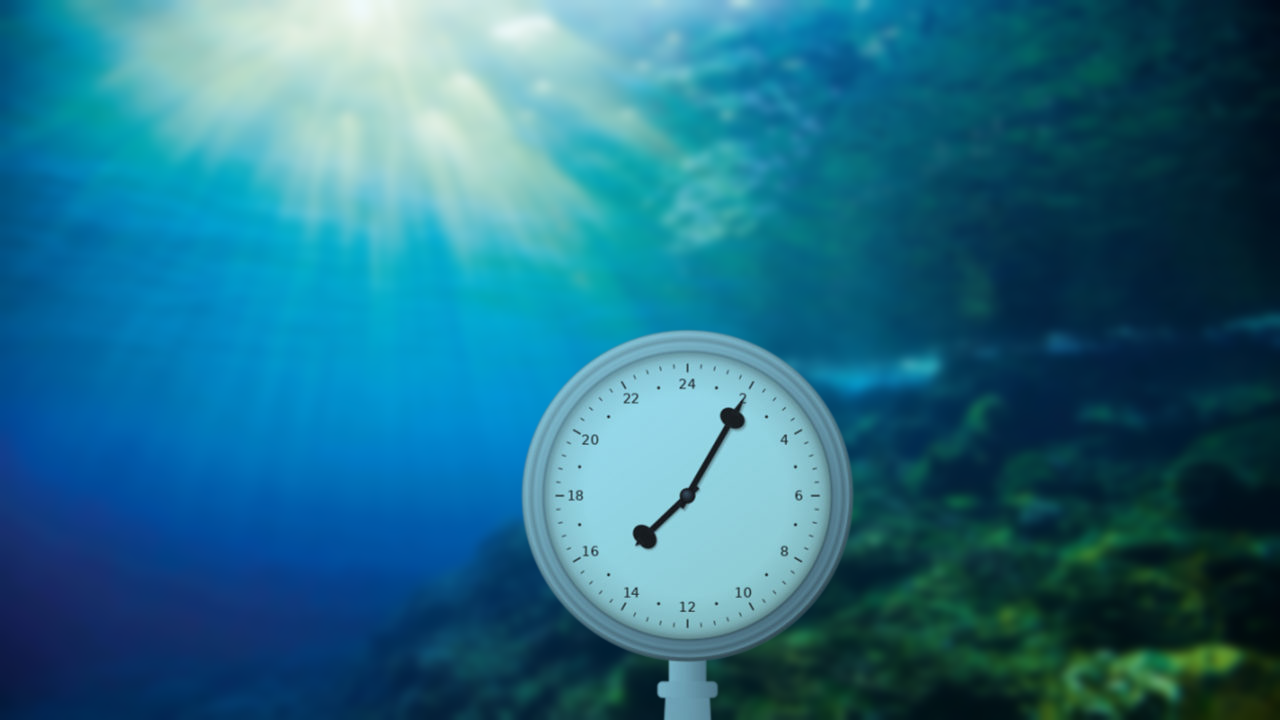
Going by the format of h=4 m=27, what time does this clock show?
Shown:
h=15 m=5
